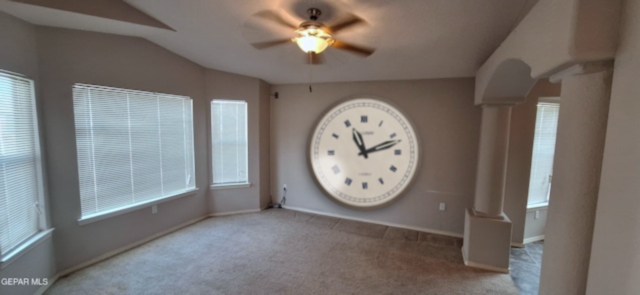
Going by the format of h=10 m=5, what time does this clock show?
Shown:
h=11 m=12
